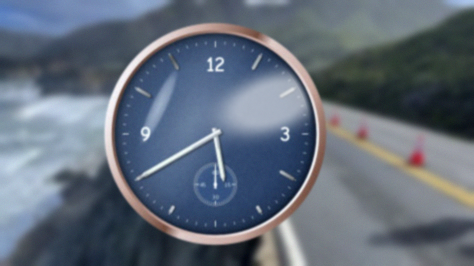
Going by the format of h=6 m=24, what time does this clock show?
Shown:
h=5 m=40
